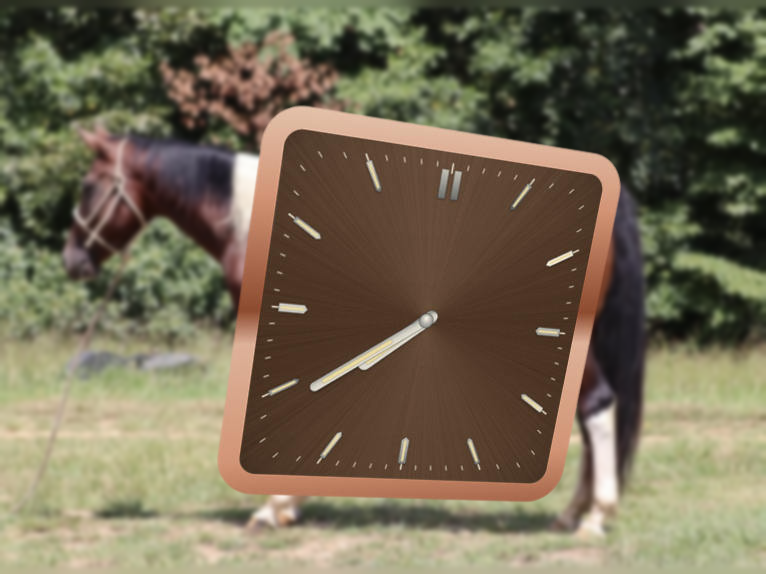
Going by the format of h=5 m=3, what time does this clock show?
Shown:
h=7 m=39
